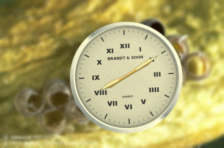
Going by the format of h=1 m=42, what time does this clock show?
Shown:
h=8 m=10
